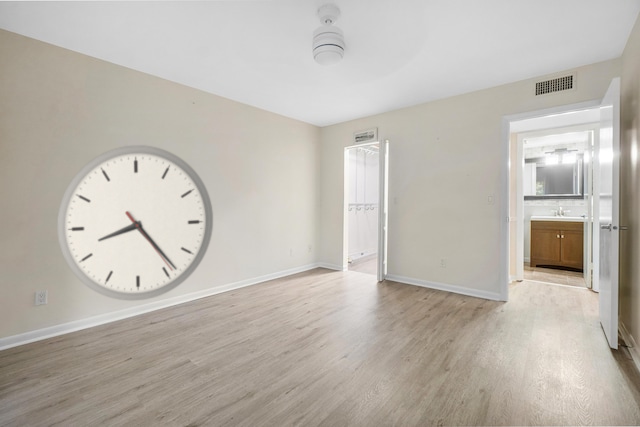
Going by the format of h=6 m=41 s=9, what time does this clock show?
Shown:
h=8 m=23 s=24
